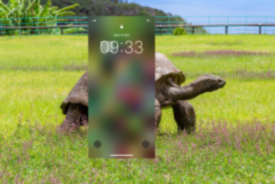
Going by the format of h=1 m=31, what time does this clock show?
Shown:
h=9 m=33
